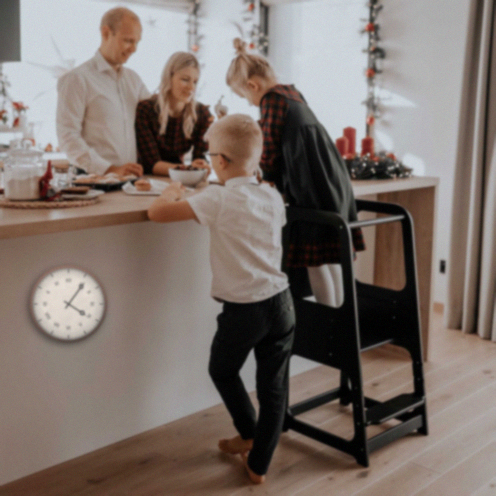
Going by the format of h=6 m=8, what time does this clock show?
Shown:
h=4 m=6
